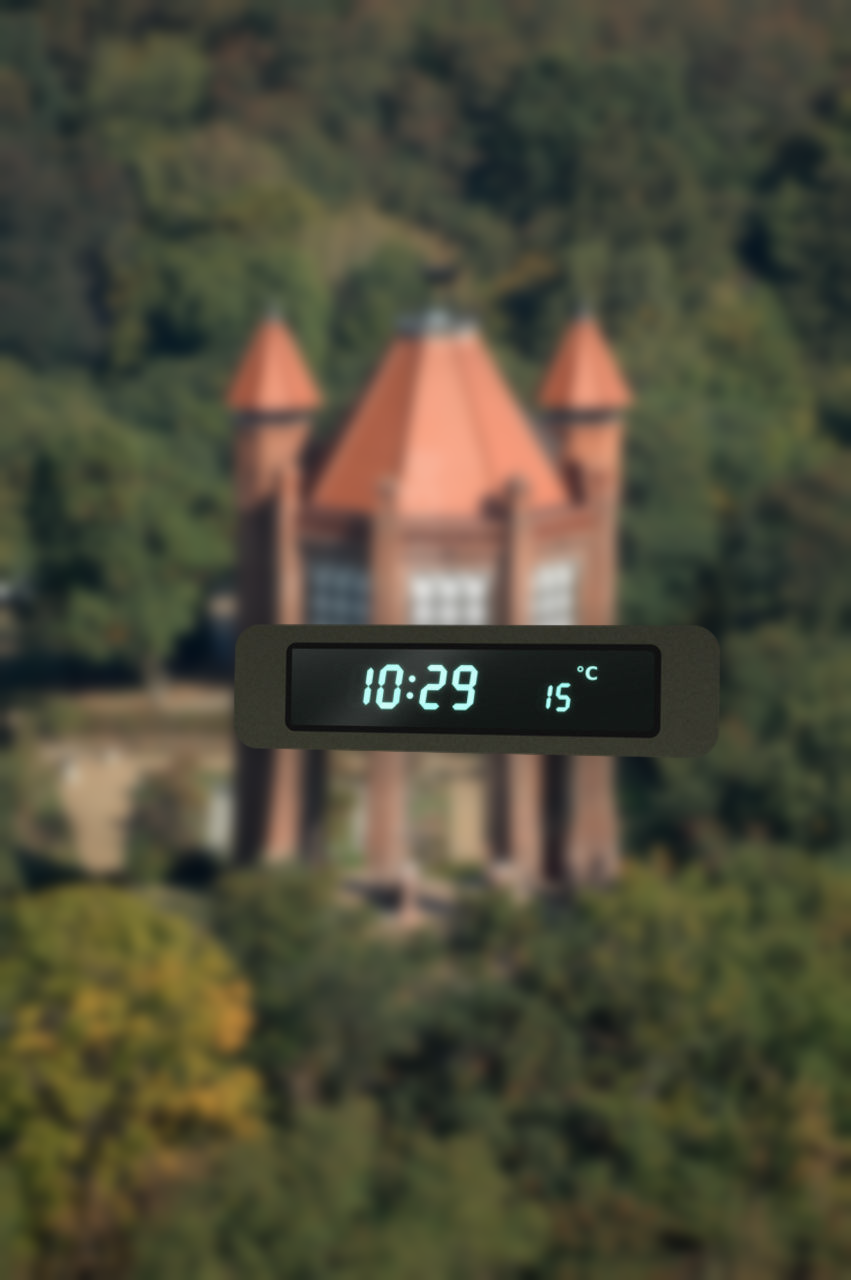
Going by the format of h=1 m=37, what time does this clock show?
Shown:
h=10 m=29
